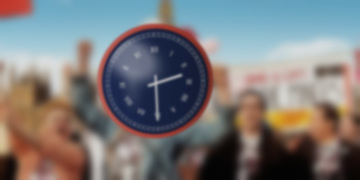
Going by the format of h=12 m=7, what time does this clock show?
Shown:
h=2 m=30
